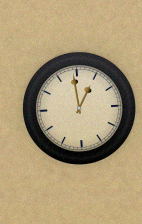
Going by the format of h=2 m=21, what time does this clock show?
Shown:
h=12 m=59
